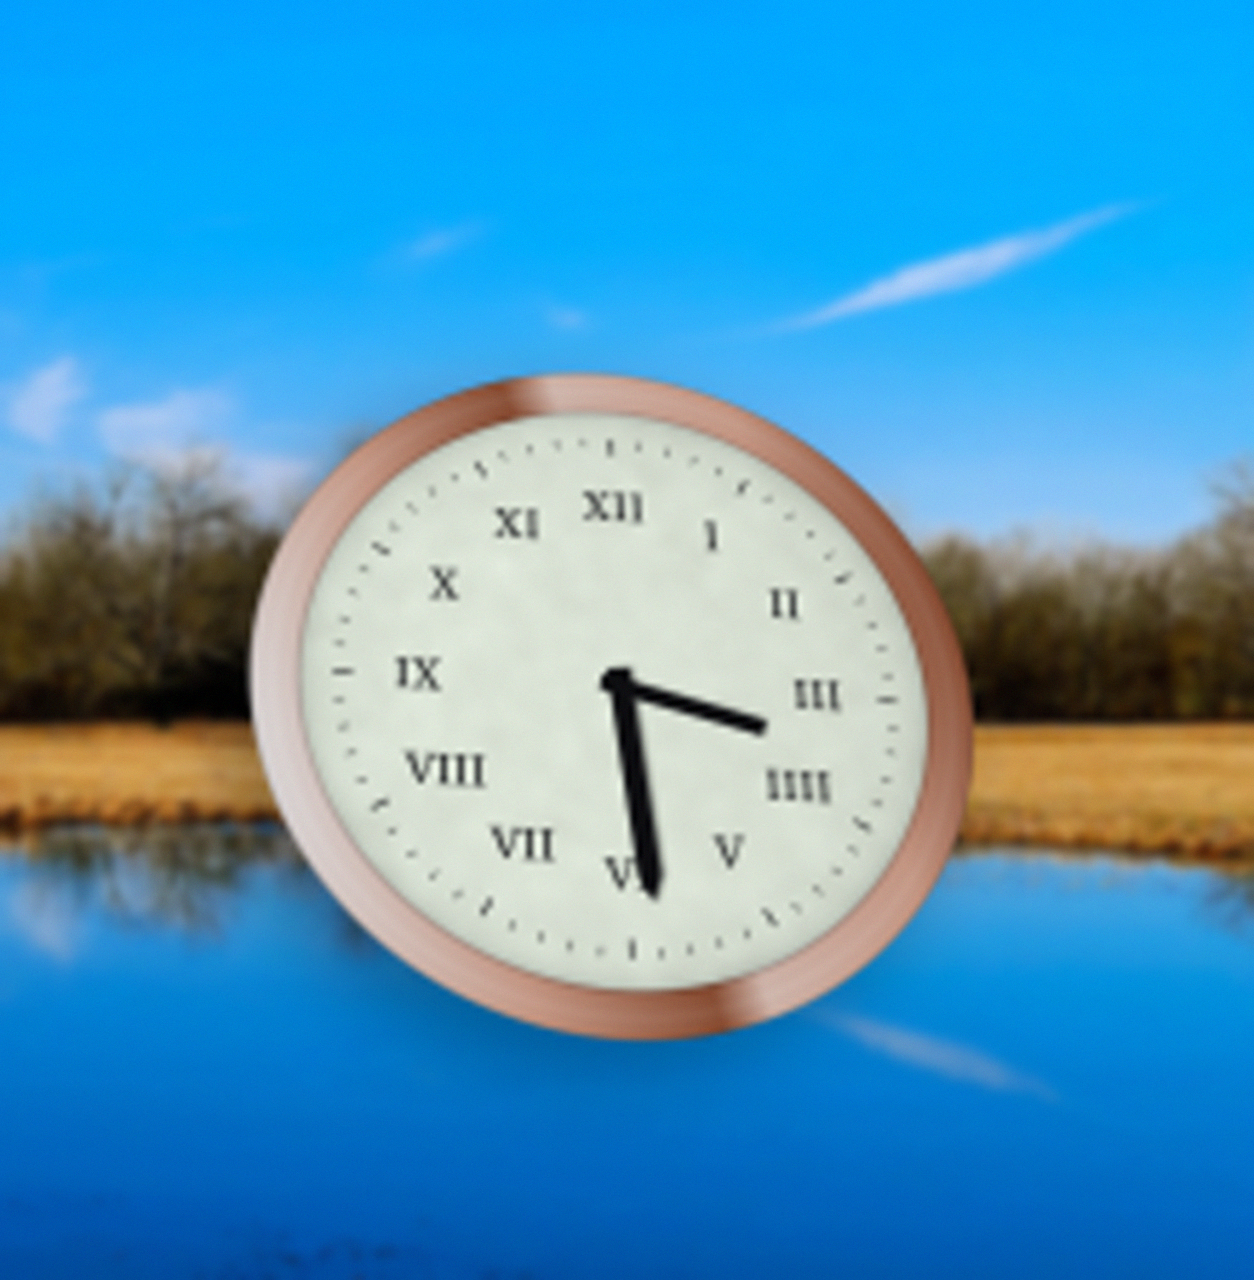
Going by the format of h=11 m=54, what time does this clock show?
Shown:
h=3 m=29
